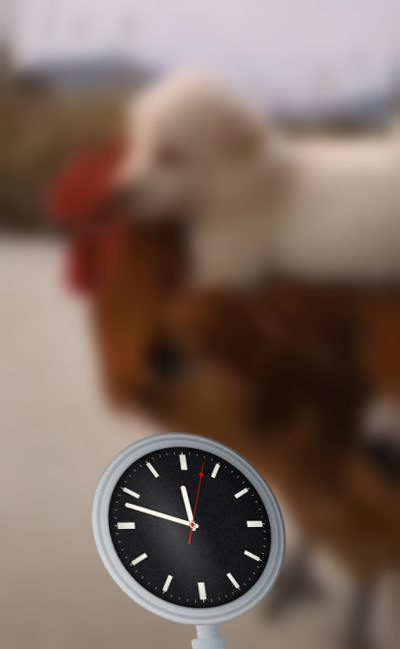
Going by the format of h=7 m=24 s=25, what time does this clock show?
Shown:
h=11 m=48 s=3
